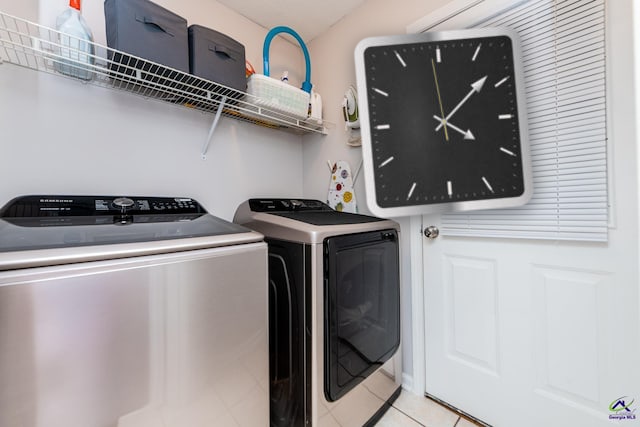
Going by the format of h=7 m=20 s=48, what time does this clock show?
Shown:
h=4 m=7 s=59
